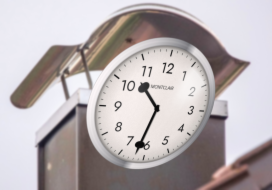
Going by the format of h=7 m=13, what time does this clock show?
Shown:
h=10 m=32
